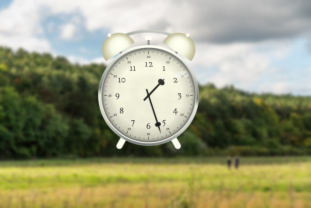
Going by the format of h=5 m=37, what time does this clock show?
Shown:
h=1 m=27
